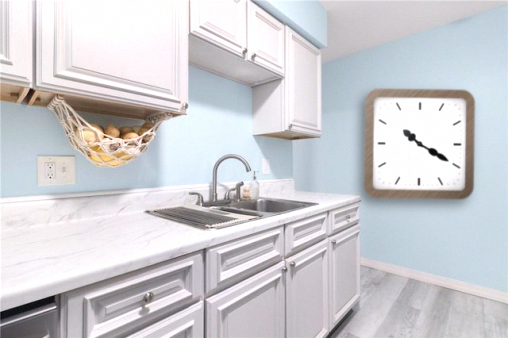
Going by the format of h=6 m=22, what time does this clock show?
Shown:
h=10 m=20
